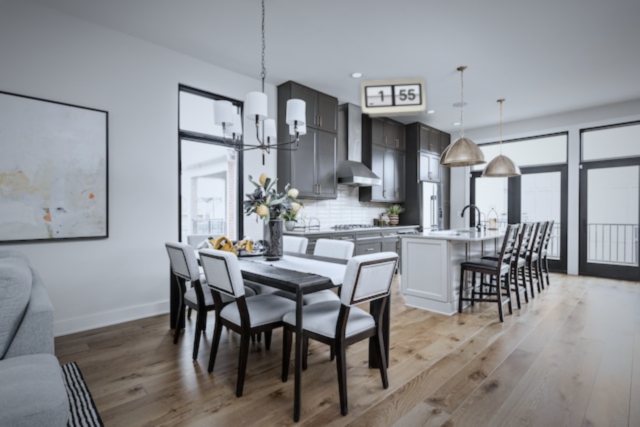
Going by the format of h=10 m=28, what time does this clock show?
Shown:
h=1 m=55
